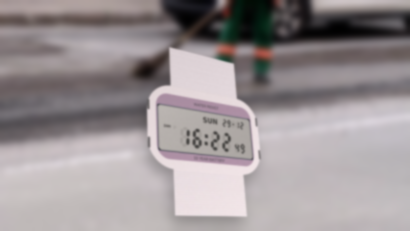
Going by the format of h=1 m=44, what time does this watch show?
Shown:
h=16 m=22
